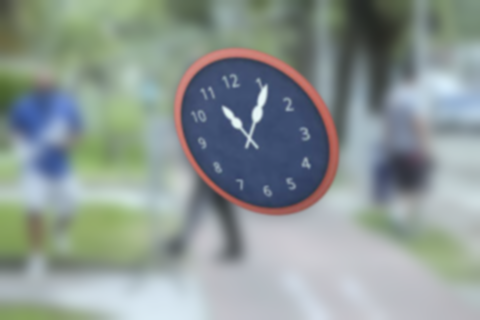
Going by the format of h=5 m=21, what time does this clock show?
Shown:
h=11 m=6
